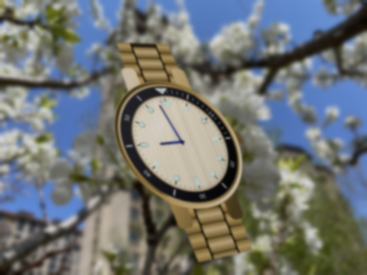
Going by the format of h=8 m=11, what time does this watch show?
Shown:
h=8 m=58
